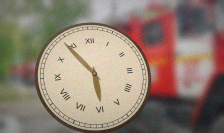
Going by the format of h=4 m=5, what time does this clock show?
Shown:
h=5 m=54
